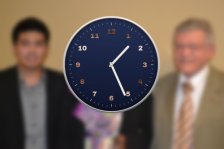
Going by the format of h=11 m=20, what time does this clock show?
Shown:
h=1 m=26
